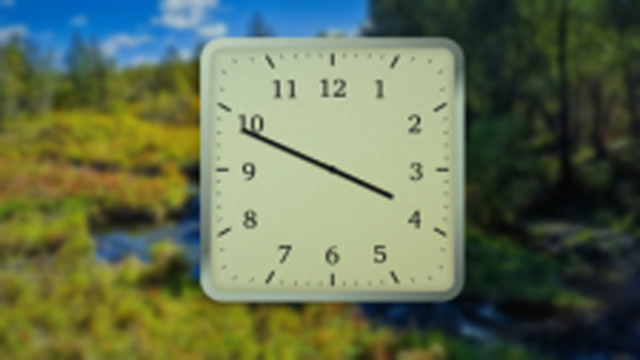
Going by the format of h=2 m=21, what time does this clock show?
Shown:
h=3 m=49
